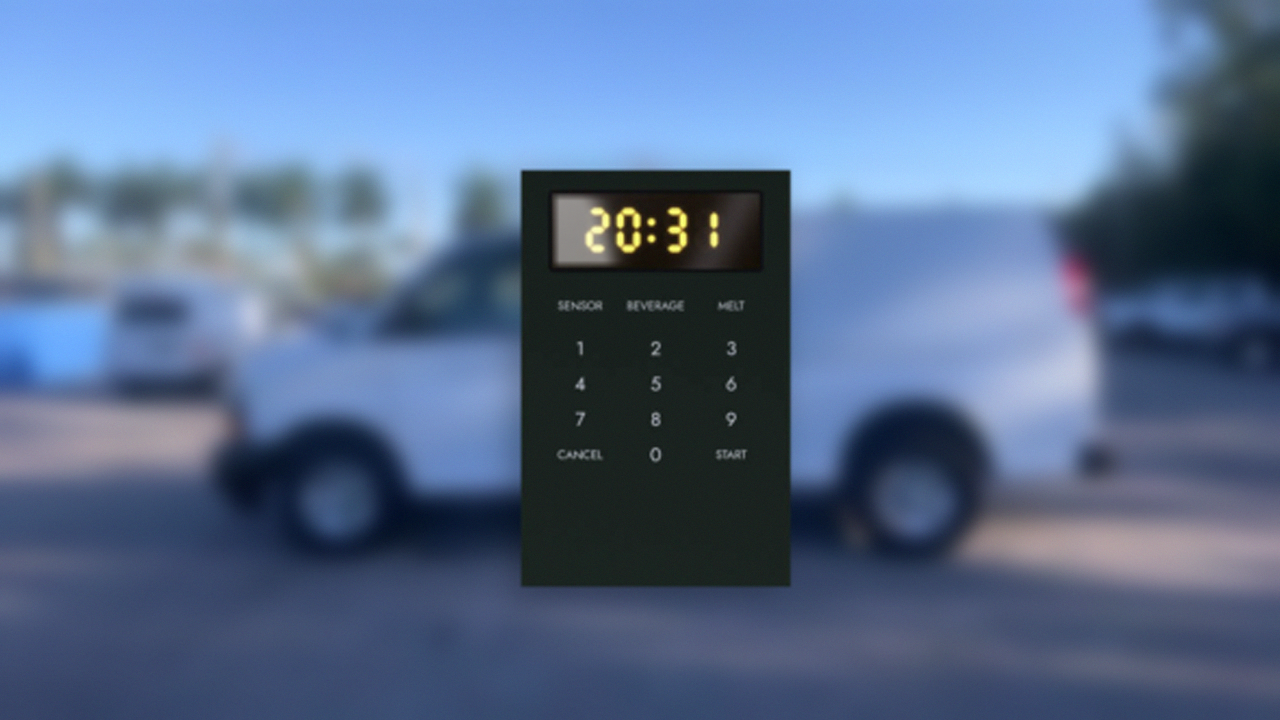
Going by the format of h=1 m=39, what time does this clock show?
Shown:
h=20 m=31
